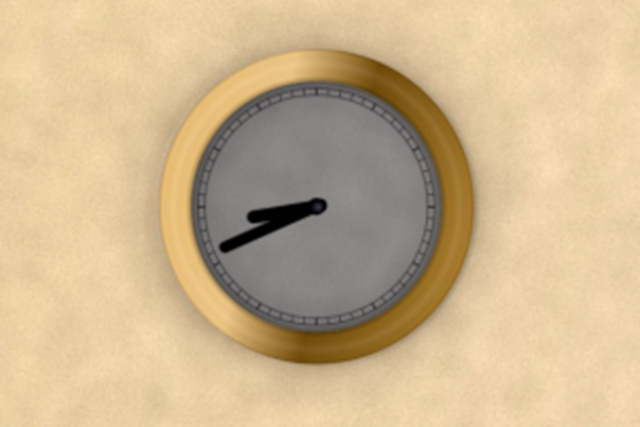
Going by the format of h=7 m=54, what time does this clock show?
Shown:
h=8 m=41
